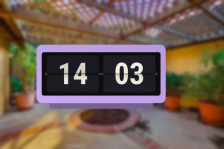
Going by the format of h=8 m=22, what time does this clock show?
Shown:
h=14 m=3
